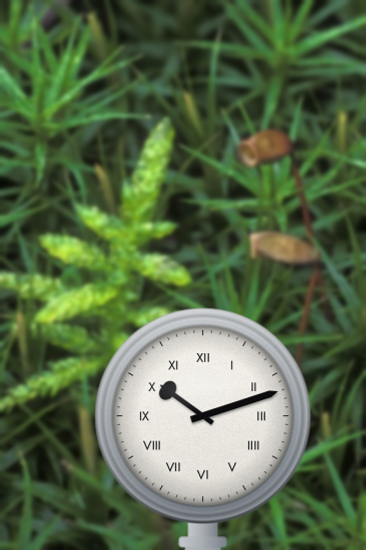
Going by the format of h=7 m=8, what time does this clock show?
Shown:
h=10 m=12
